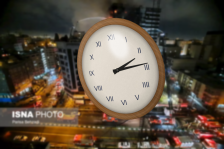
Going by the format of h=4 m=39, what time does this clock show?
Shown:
h=2 m=14
